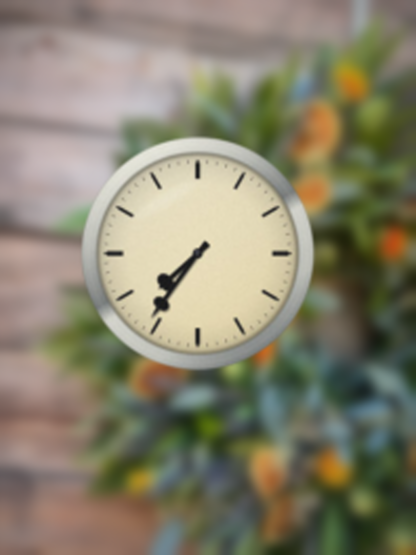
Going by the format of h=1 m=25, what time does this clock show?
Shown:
h=7 m=36
